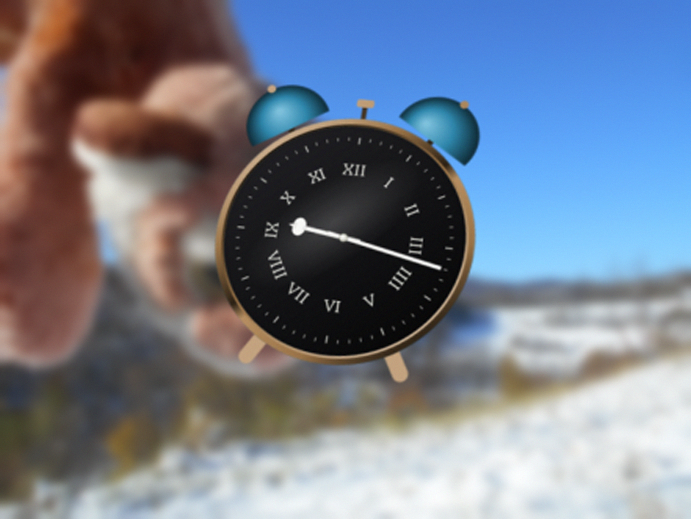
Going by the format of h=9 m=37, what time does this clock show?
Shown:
h=9 m=17
